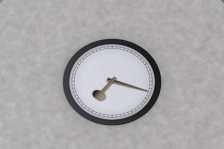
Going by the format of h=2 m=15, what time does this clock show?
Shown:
h=7 m=18
